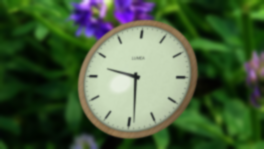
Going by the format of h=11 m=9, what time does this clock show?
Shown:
h=9 m=29
